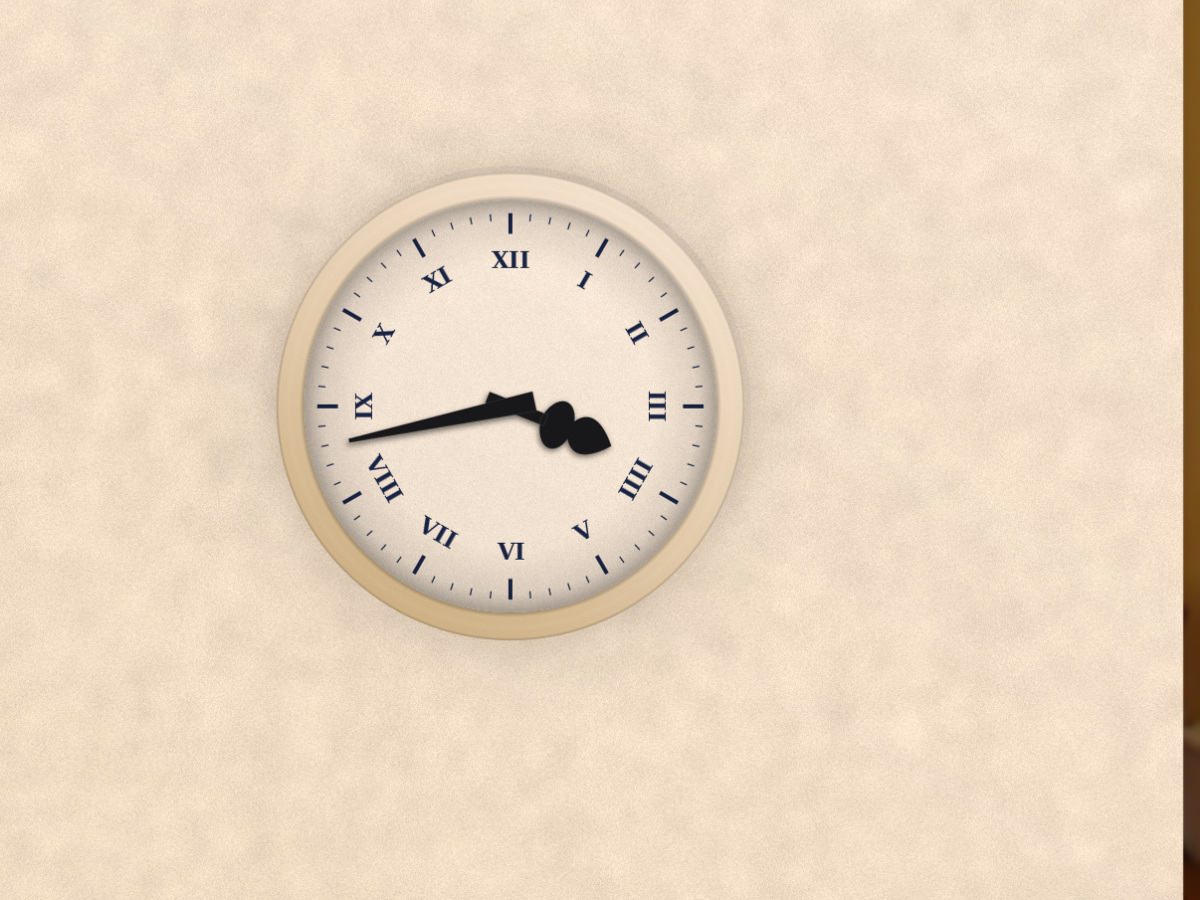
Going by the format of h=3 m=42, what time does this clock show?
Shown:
h=3 m=43
